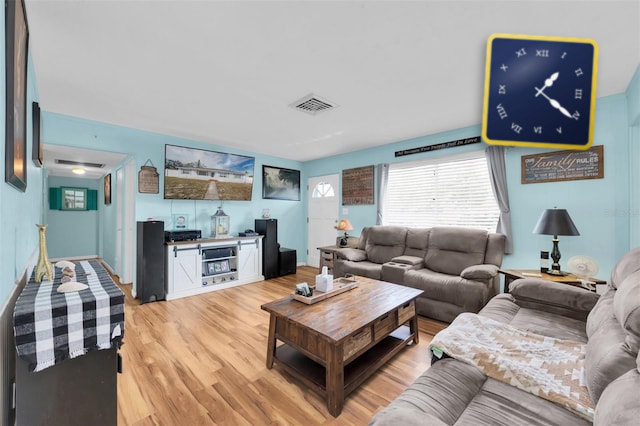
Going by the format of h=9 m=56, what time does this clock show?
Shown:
h=1 m=21
